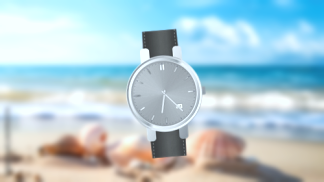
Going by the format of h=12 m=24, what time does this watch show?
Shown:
h=6 m=23
